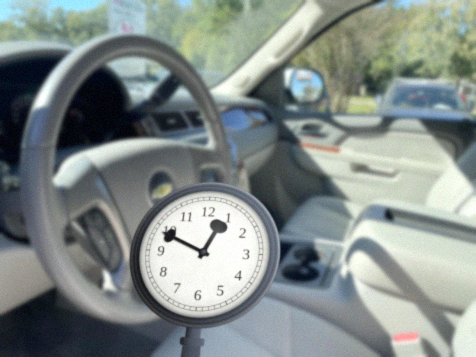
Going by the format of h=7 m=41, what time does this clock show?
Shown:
h=12 m=49
